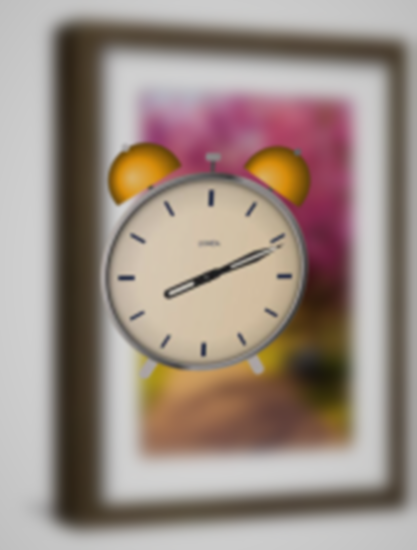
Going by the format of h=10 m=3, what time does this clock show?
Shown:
h=8 m=11
